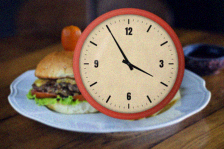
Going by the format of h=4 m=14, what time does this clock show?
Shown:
h=3 m=55
